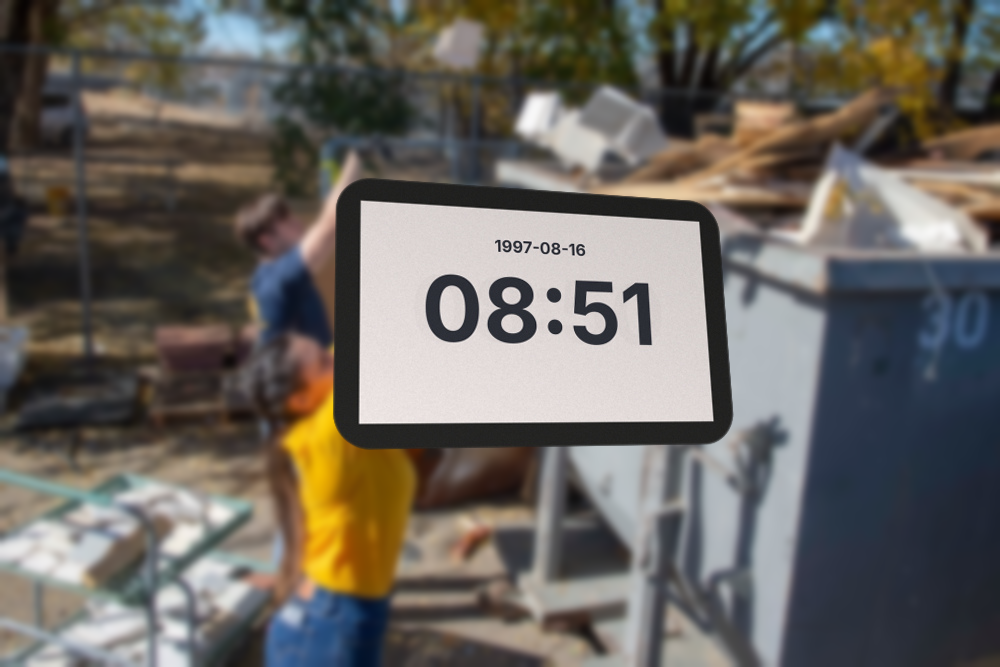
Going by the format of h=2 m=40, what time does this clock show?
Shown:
h=8 m=51
